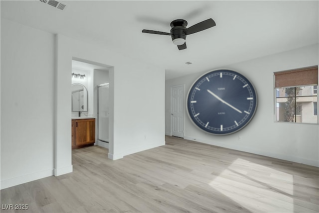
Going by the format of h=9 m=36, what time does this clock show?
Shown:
h=10 m=21
